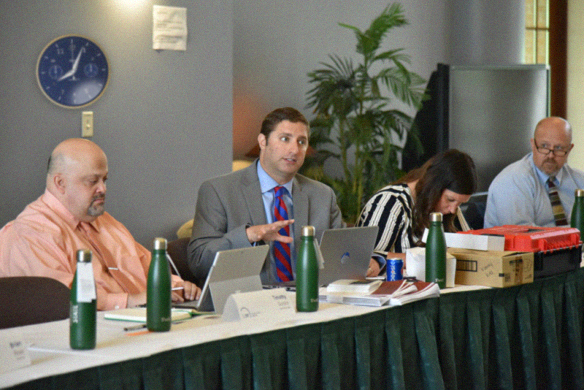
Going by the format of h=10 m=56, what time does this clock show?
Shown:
h=8 m=4
